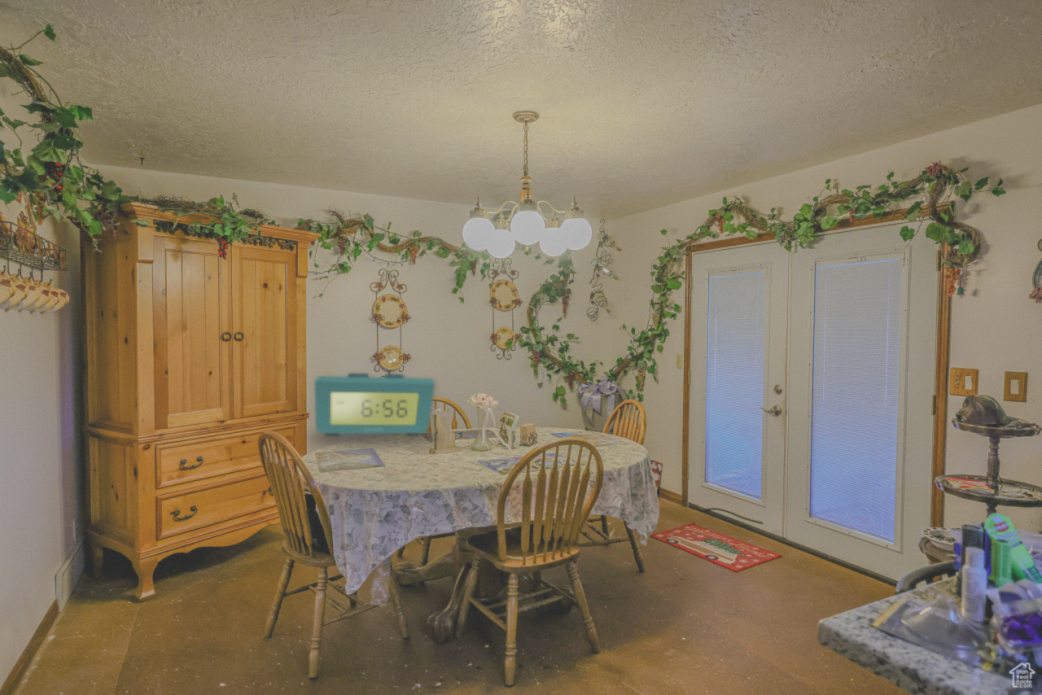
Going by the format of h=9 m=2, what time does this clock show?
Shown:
h=6 m=56
